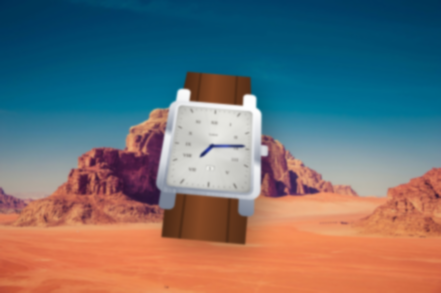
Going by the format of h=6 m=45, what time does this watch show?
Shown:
h=7 m=14
